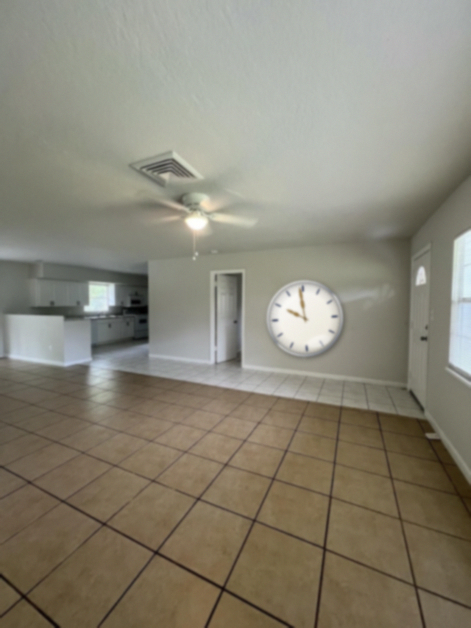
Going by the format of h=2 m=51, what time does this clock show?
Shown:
h=9 m=59
